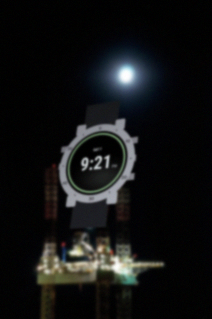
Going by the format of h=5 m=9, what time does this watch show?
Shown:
h=9 m=21
